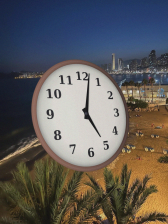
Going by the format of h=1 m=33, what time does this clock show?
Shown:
h=5 m=2
